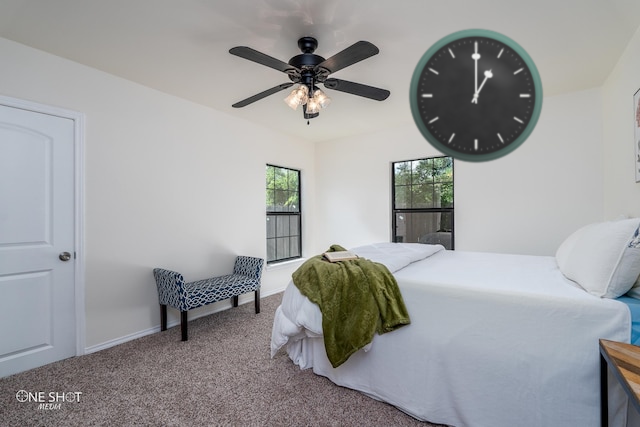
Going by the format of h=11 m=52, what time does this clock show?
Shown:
h=1 m=0
